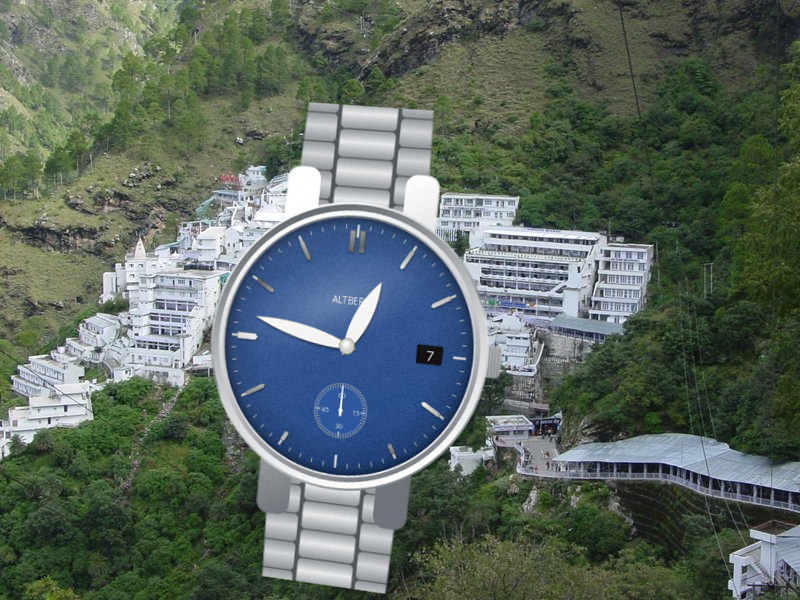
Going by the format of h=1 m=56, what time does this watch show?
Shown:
h=12 m=47
